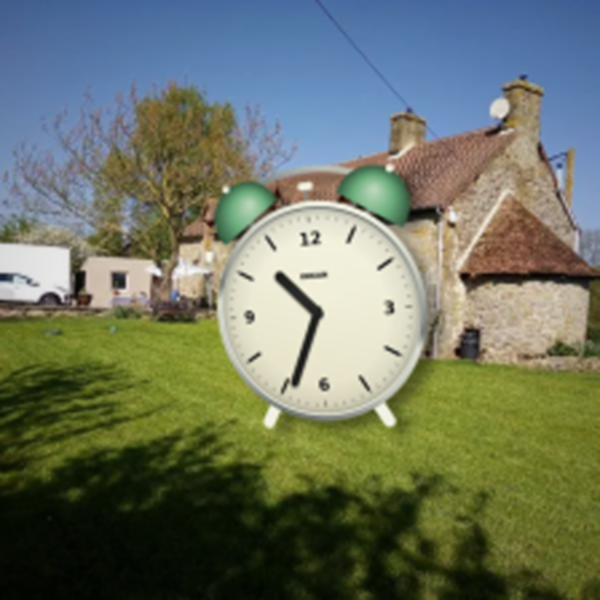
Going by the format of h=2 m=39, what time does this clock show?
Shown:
h=10 m=34
